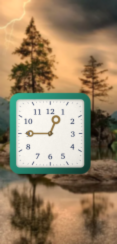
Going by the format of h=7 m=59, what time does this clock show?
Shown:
h=12 m=45
